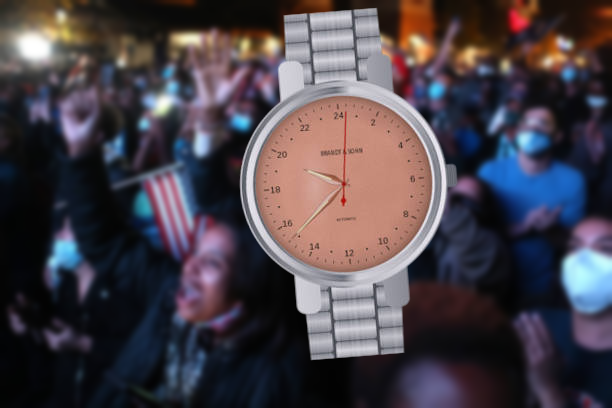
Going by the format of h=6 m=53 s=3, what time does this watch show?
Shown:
h=19 m=38 s=1
